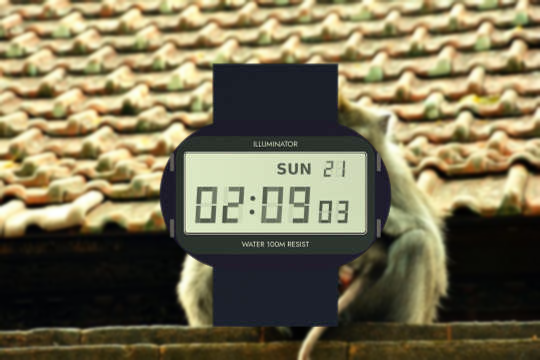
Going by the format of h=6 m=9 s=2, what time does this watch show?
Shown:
h=2 m=9 s=3
